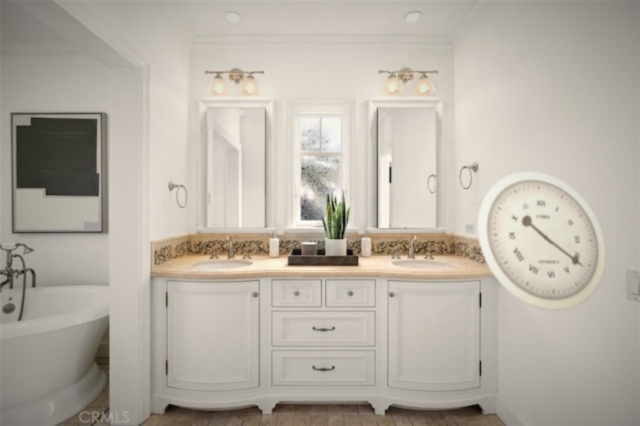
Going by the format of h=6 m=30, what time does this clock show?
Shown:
h=10 m=21
